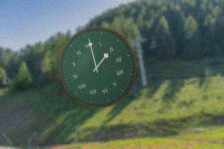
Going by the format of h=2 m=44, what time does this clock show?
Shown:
h=2 m=1
